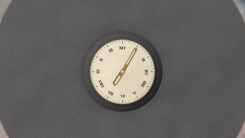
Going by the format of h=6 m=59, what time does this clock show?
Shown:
h=7 m=5
